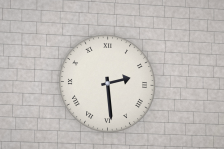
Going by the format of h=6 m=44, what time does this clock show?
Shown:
h=2 m=29
